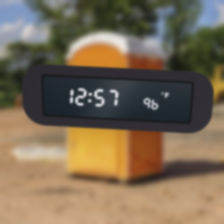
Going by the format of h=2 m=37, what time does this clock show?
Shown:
h=12 m=57
